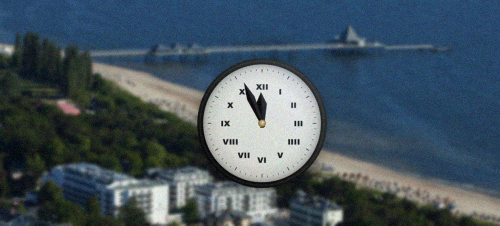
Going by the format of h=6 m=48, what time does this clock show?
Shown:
h=11 m=56
